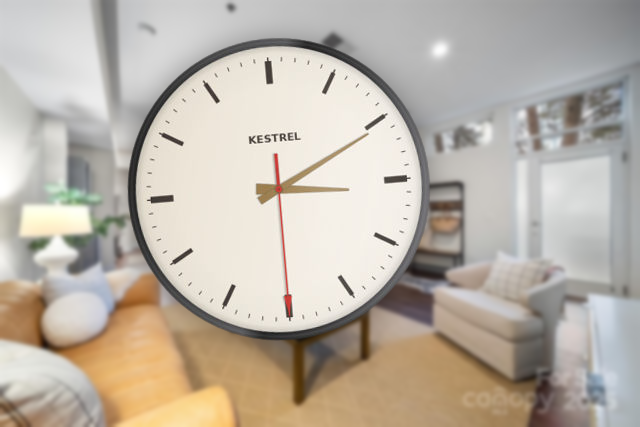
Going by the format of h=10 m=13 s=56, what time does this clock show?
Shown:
h=3 m=10 s=30
